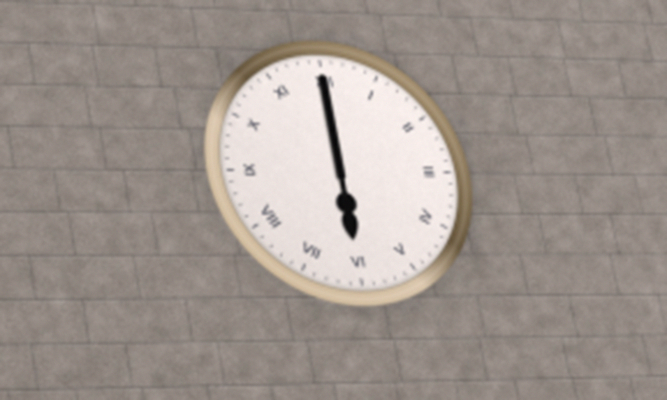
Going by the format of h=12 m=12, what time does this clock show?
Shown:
h=6 m=0
